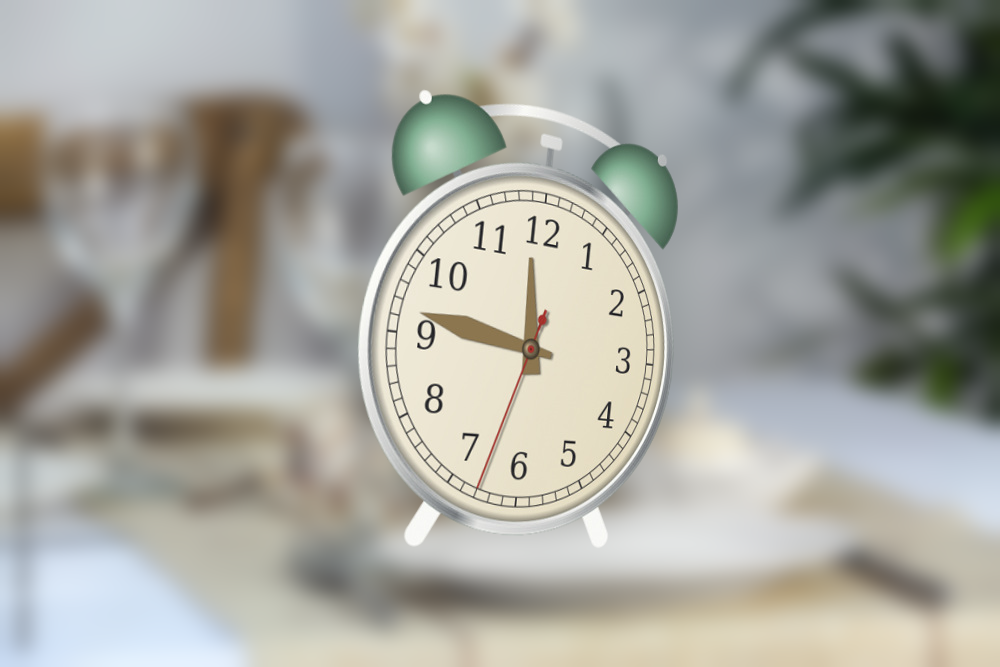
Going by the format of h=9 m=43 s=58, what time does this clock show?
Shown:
h=11 m=46 s=33
